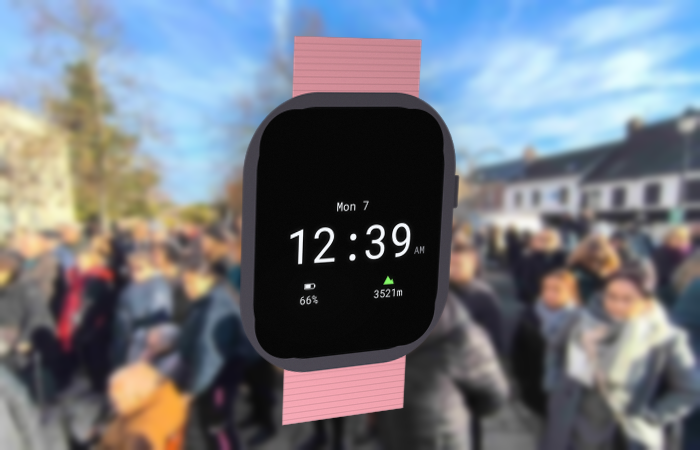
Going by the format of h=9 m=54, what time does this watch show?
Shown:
h=12 m=39
